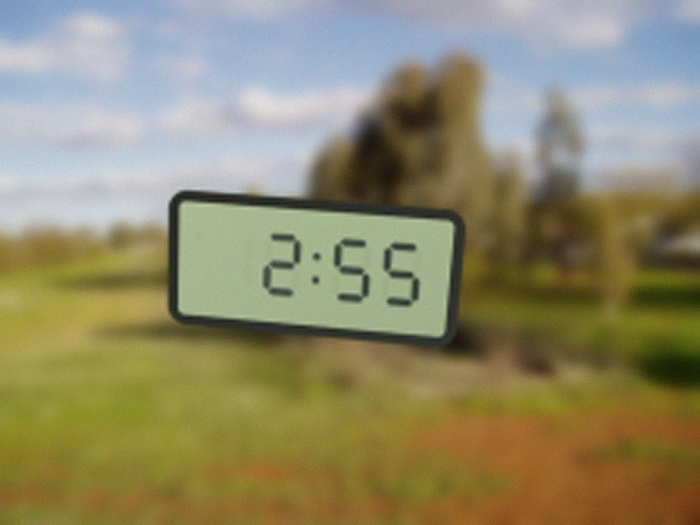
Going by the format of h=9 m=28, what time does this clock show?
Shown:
h=2 m=55
